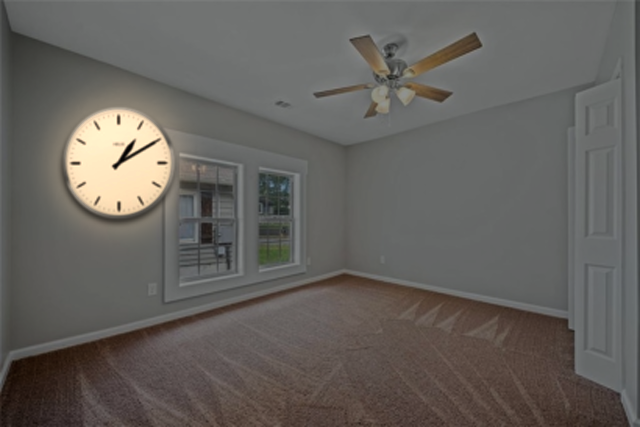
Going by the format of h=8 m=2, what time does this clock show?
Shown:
h=1 m=10
